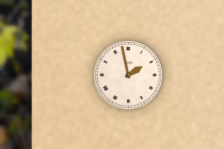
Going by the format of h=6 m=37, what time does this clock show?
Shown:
h=1 m=58
